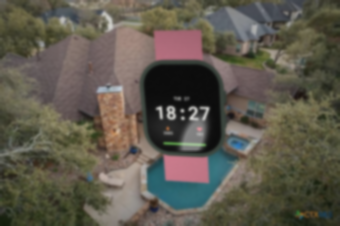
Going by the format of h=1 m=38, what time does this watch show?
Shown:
h=18 m=27
